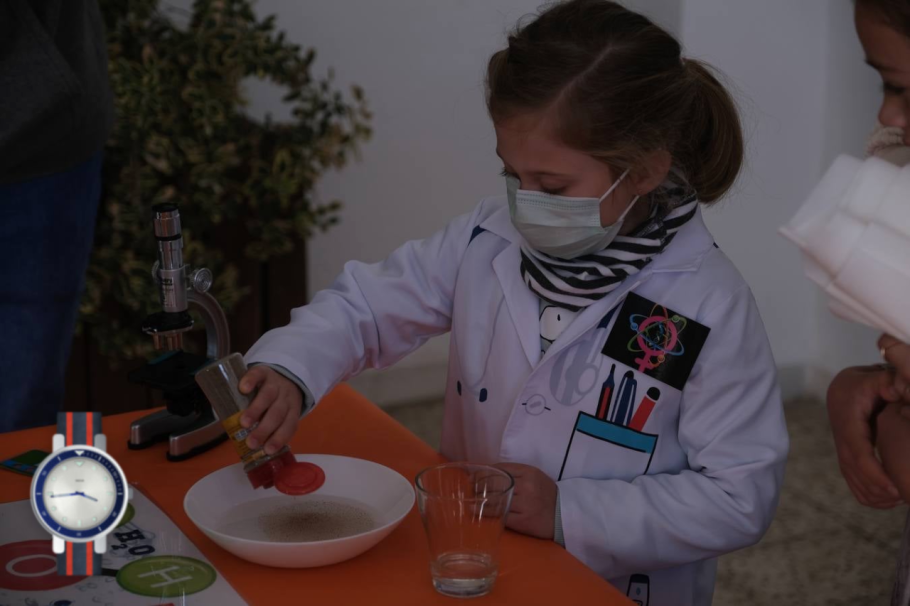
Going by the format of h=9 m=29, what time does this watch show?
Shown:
h=3 m=44
